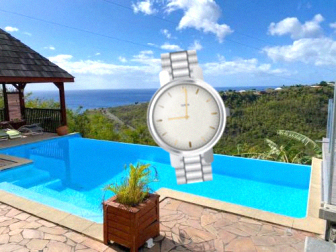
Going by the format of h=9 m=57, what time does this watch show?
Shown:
h=9 m=1
